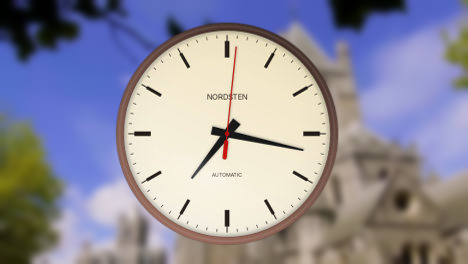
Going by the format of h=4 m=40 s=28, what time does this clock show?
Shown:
h=7 m=17 s=1
